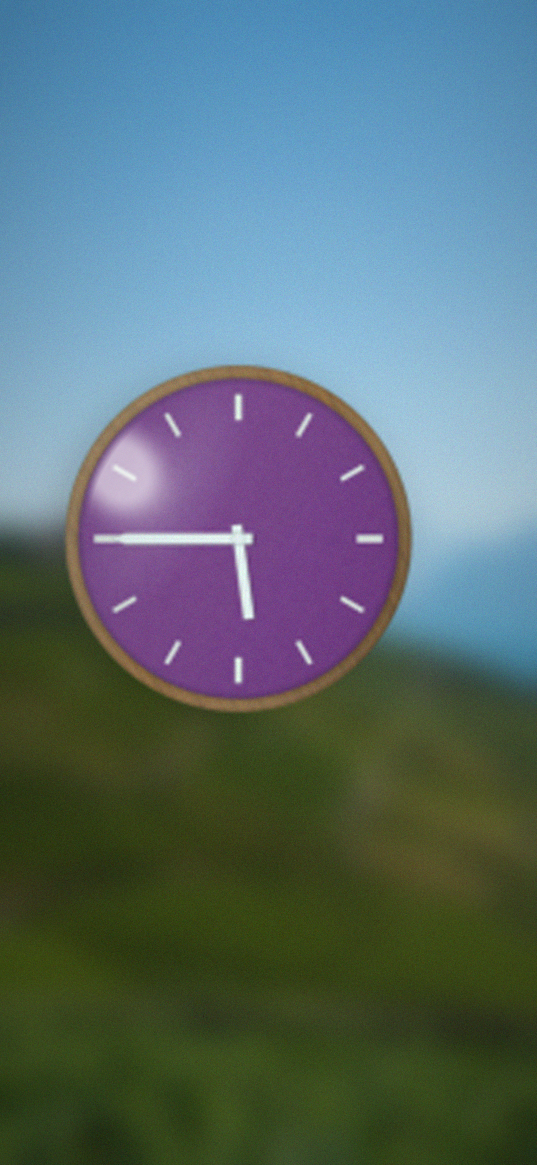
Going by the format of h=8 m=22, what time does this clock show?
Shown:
h=5 m=45
